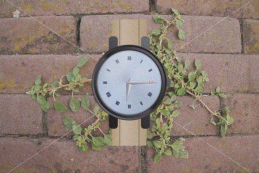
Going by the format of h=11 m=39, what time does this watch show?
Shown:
h=6 m=15
